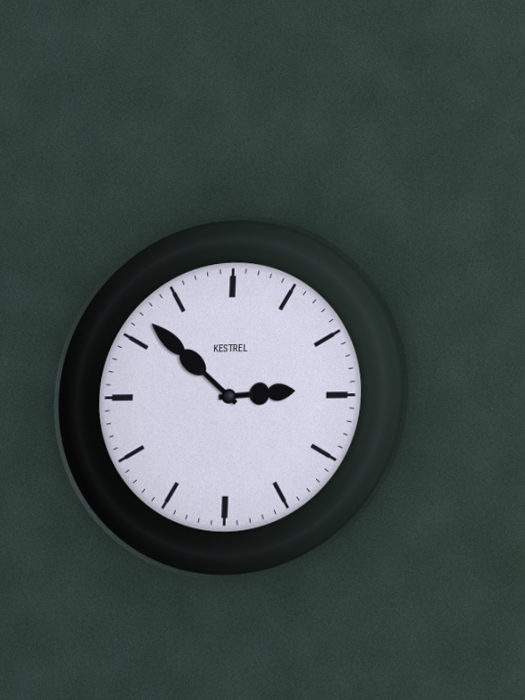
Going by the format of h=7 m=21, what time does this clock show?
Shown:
h=2 m=52
